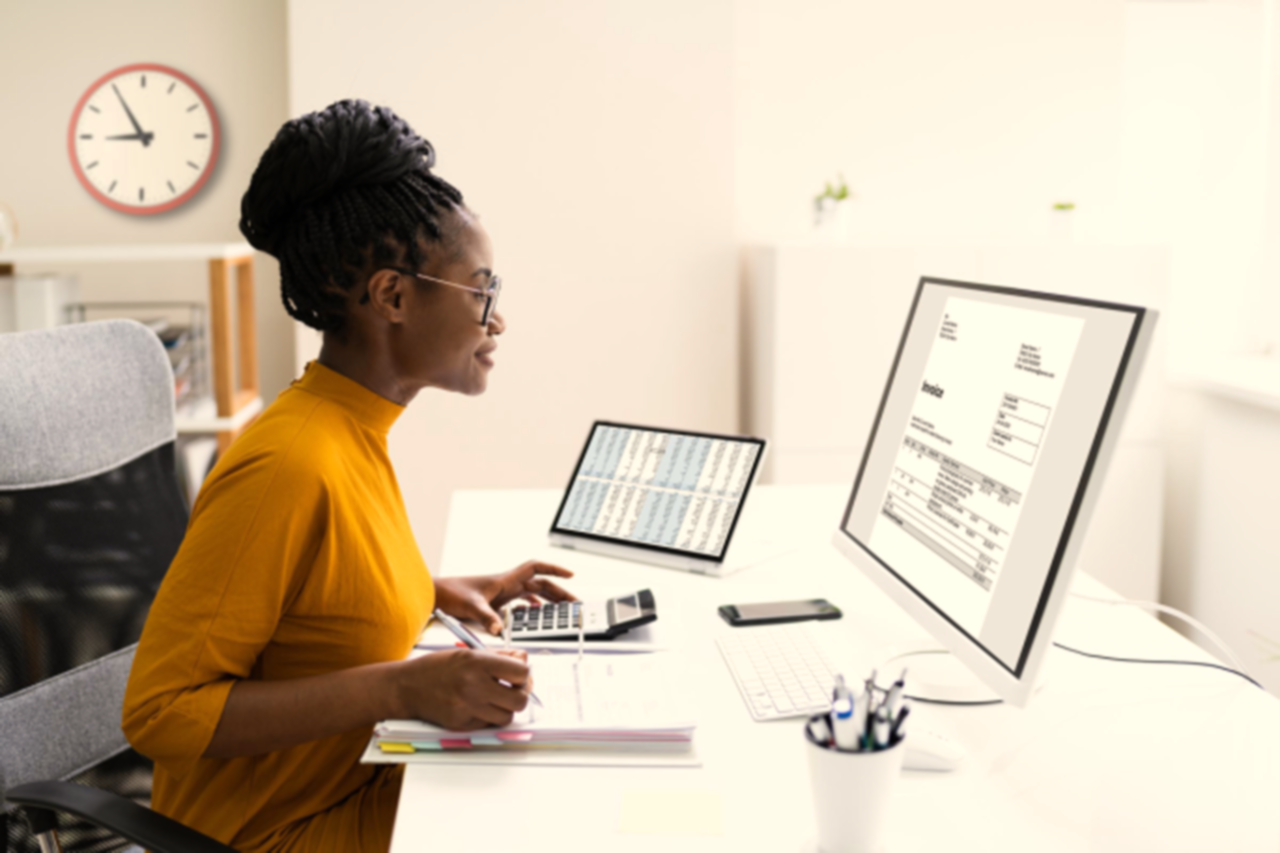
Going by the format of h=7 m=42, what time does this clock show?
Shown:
h=8 m=55
